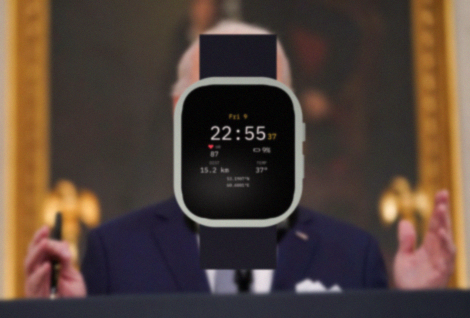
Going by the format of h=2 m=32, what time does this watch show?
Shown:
h=22 m=55
